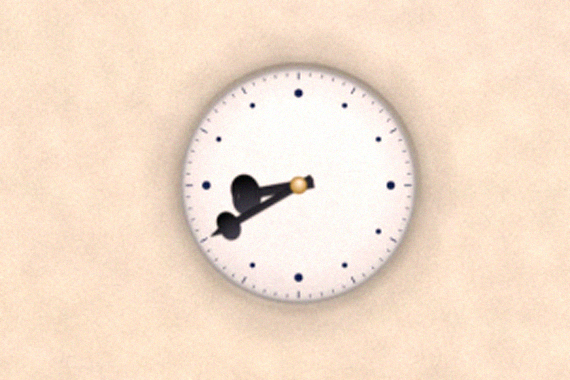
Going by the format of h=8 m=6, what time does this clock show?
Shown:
h=8 m=40
